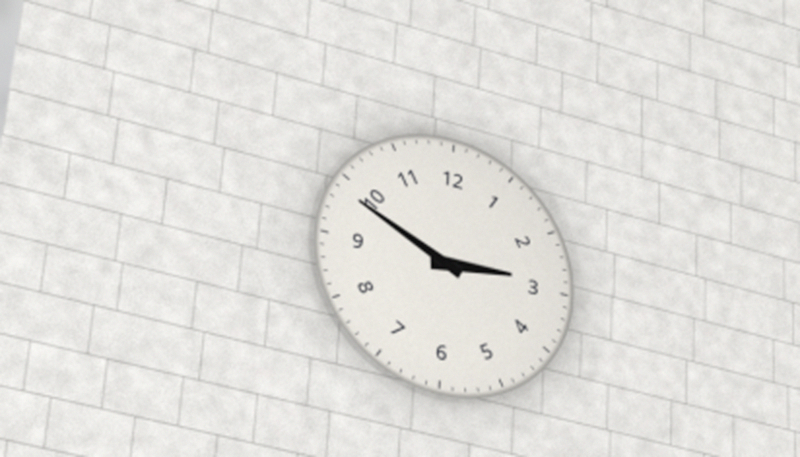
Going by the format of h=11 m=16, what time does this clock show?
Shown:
h=2 m=49
